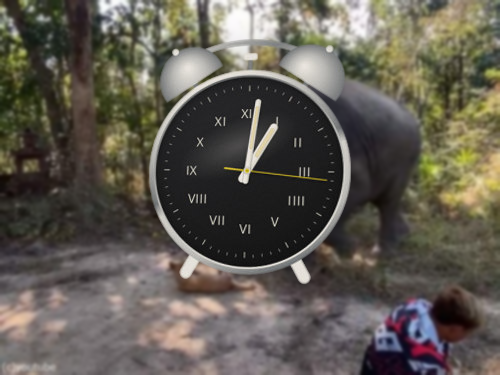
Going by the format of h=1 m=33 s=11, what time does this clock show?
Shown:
h=1 m=1 s=16
